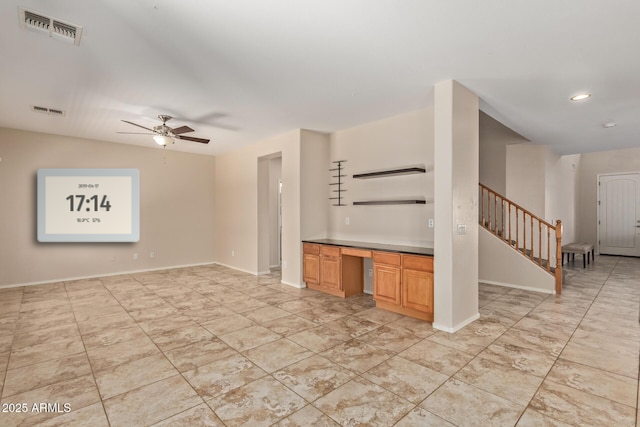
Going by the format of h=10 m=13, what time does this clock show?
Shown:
h=17 m=14
